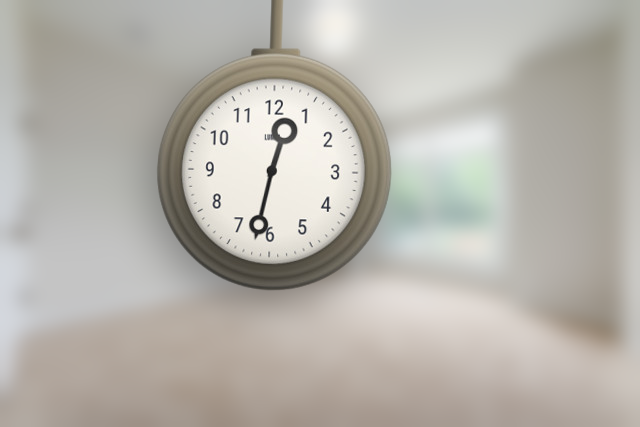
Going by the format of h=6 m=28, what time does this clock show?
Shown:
h=12 m=32
